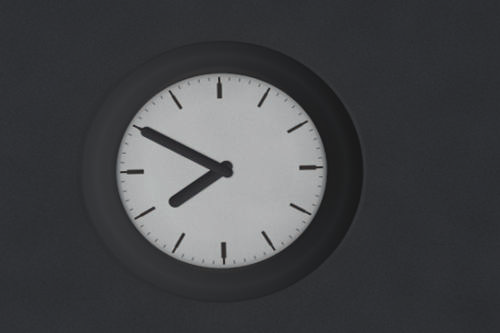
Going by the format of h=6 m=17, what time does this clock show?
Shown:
h=7 m=50
